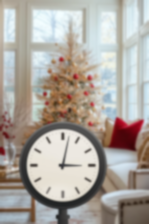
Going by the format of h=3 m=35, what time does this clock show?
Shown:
h=3 m=2
